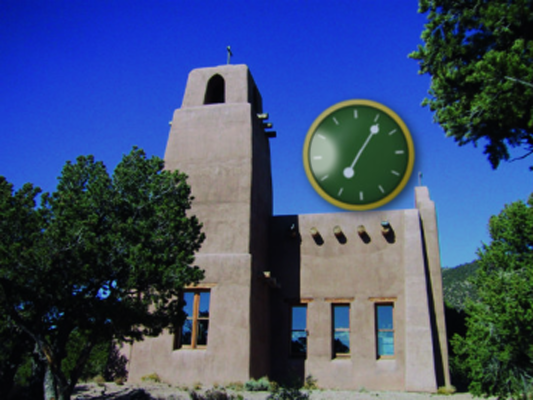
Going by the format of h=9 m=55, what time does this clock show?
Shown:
h=7 m=6
